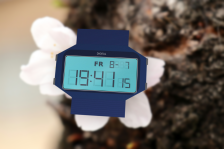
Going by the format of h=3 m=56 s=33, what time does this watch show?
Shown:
h=19 m=41 s=15
